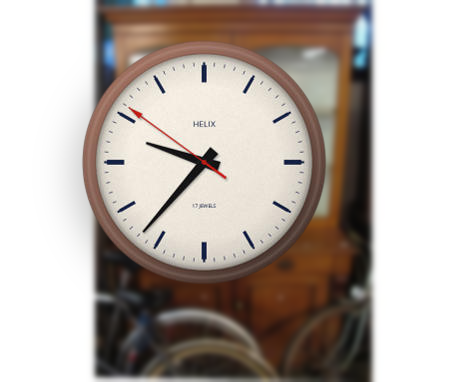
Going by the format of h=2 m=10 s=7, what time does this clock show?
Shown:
h=9 m=36 s=51
